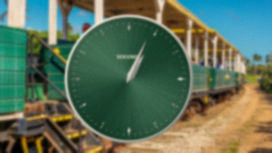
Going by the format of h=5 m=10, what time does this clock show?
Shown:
h=1 m=4
